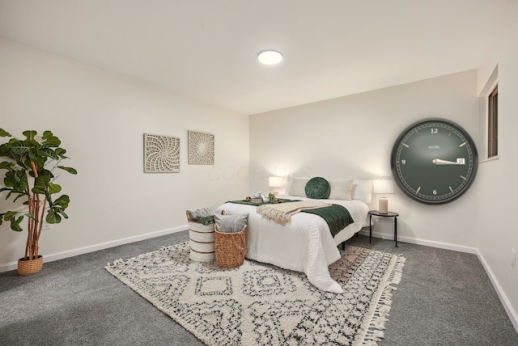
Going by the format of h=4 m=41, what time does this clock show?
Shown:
h=3 m=16
